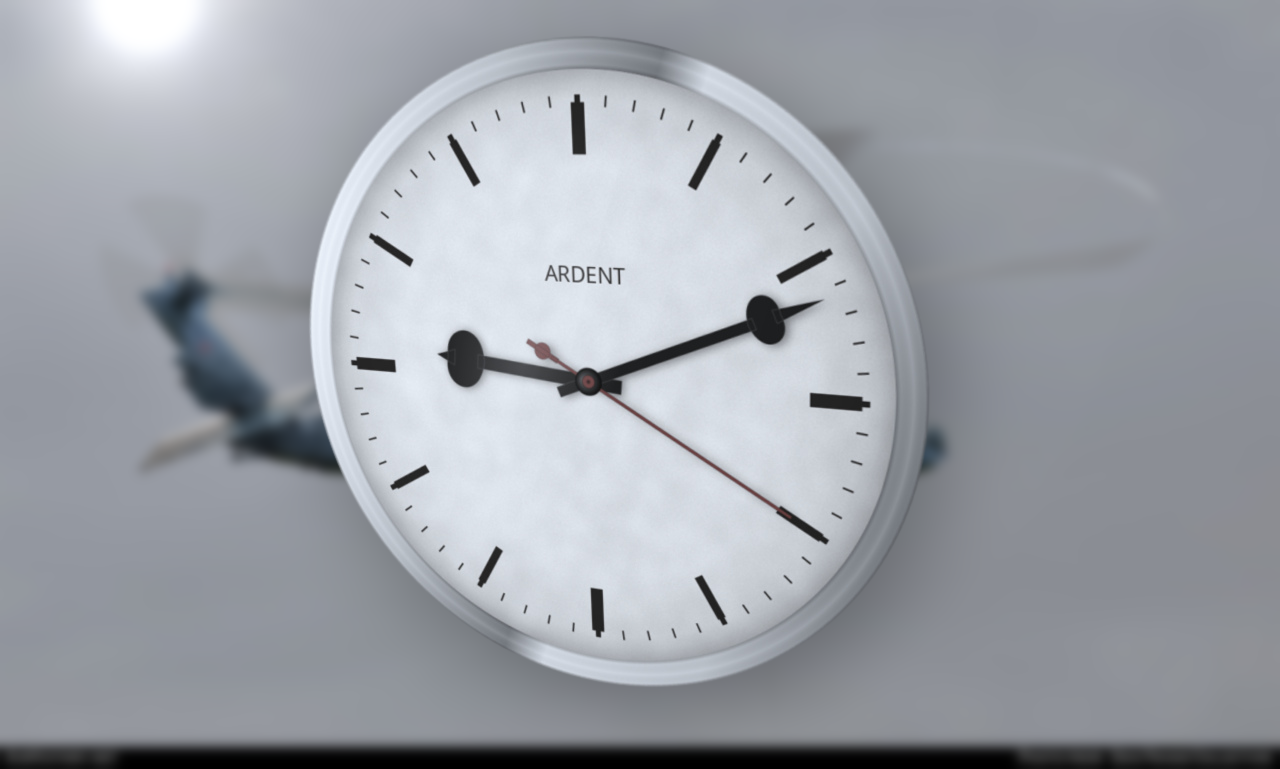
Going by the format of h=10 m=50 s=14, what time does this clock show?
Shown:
h=9 m=11 s=20
